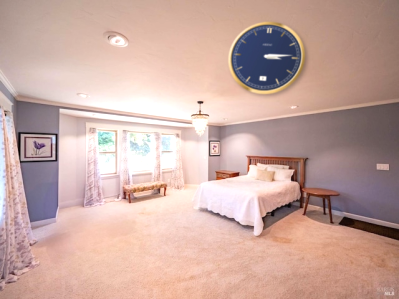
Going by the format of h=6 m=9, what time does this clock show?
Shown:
h=3 m=14
